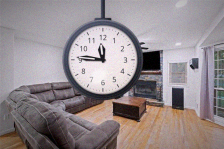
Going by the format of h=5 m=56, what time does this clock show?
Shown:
h=11 m=46
